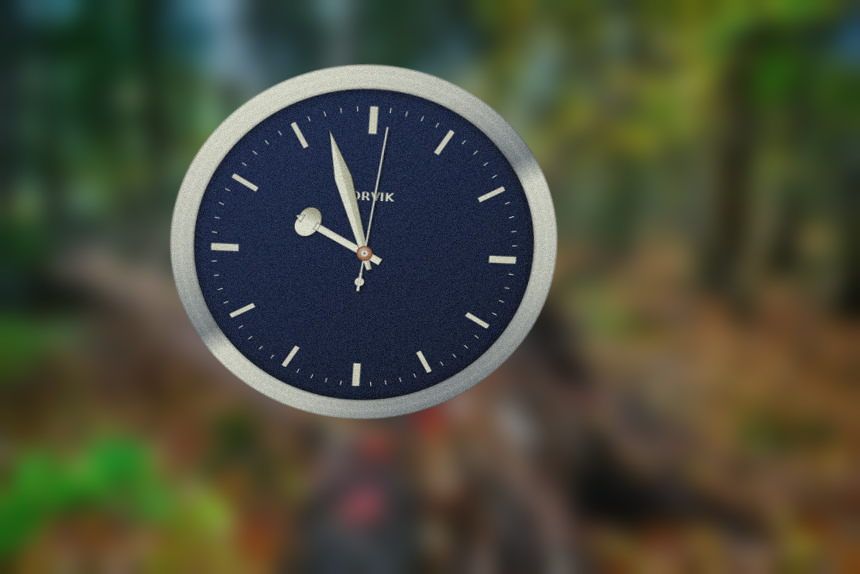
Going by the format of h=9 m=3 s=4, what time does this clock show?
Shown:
h=9 m=57 s=1
